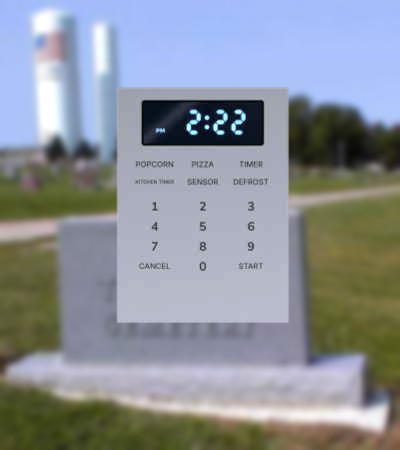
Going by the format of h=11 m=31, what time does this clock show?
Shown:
h=2 m=22
